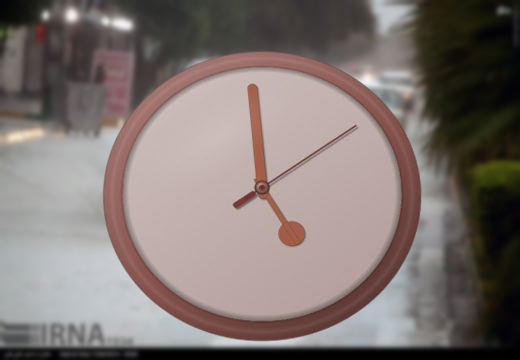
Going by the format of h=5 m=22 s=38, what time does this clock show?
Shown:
h=4 m=59 s=9
